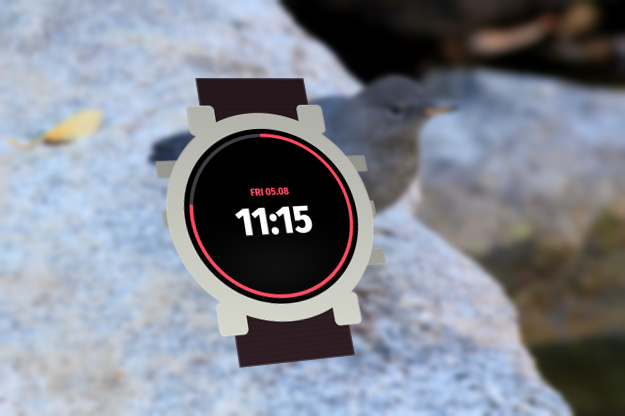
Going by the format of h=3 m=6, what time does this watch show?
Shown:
h=11 m=15
